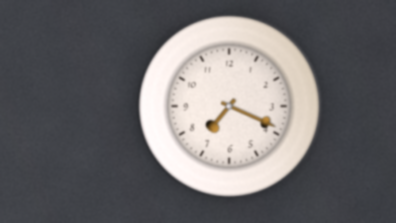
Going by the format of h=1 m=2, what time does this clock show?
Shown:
h=7 m=19
